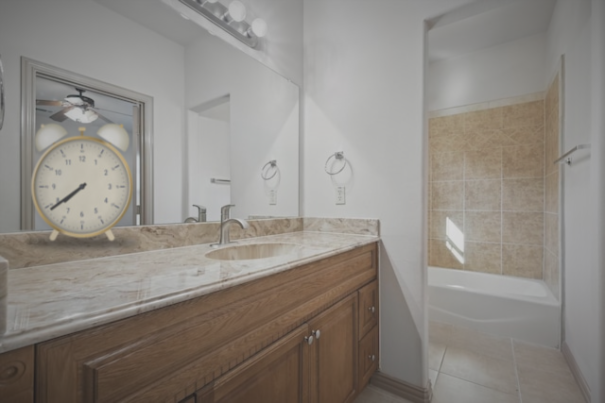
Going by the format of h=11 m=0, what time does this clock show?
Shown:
h=7 m=39
